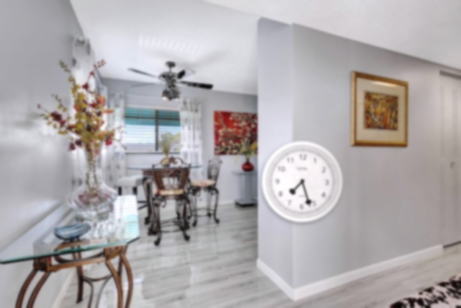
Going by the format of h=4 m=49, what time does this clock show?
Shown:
h=7 m=27
